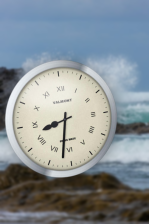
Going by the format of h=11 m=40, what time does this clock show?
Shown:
h=8 m=32
